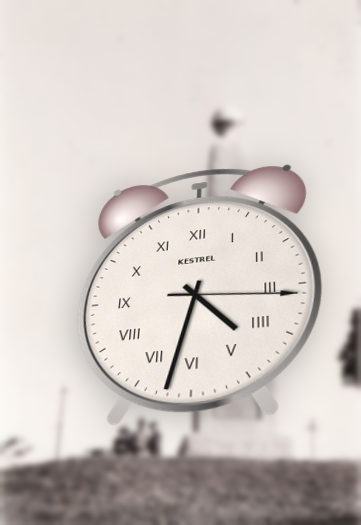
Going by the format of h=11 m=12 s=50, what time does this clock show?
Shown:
h=4 m=32 s=16
